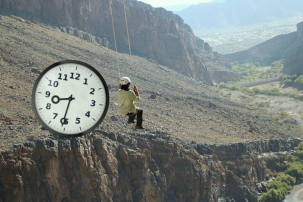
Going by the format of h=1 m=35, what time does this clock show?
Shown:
h=8 m=31
